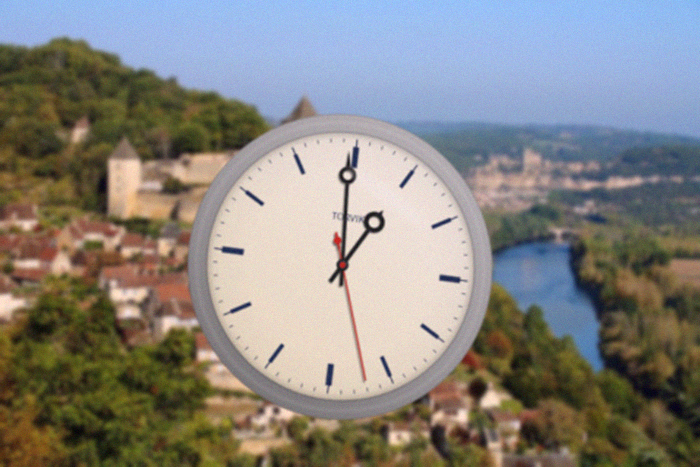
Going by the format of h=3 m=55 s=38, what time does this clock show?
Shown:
h=12 m=59 s=27
